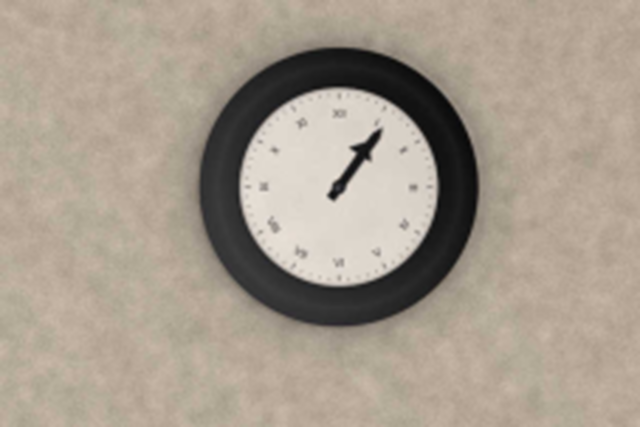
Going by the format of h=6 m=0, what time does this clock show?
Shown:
h=1 m=6
